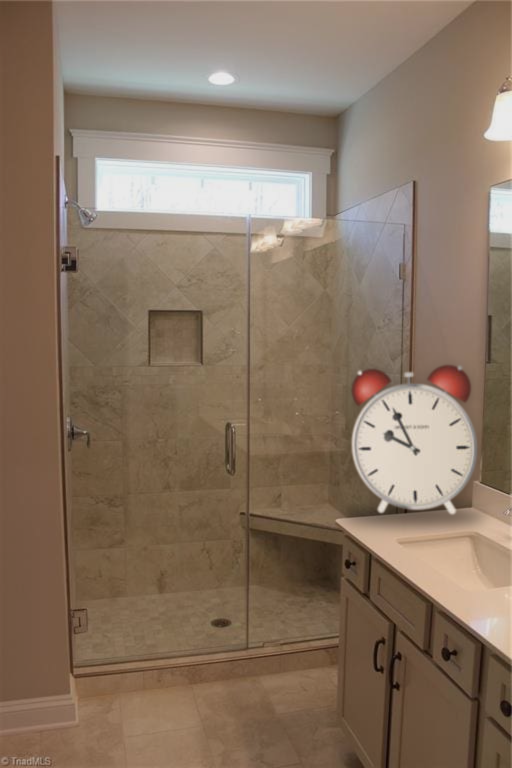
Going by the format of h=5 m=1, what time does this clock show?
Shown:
h=9 m=56
